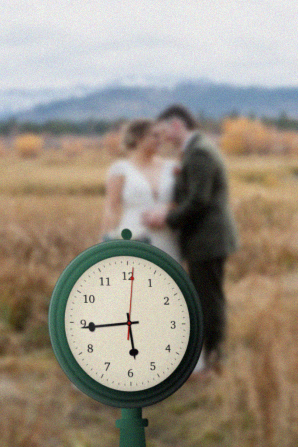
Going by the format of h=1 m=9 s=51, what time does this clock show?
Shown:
h=5 m=44 s=1
